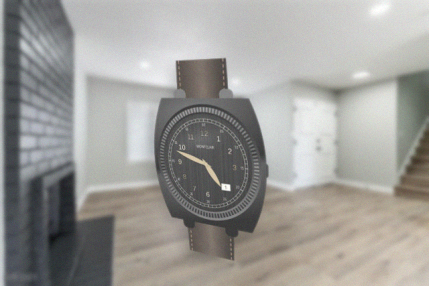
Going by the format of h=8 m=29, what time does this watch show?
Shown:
h=4 m=48
